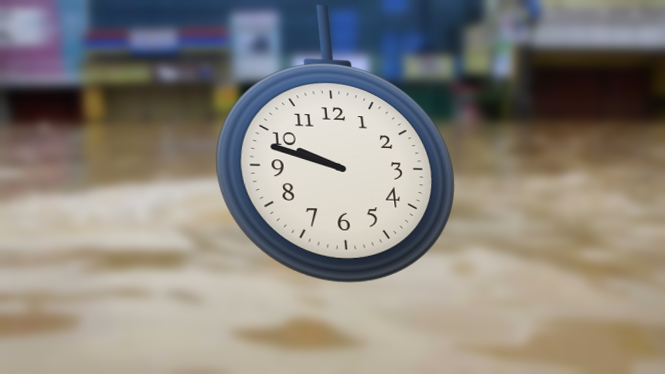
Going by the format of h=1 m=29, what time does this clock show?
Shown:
h=9 m=48
